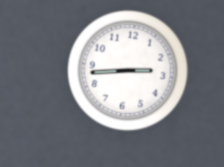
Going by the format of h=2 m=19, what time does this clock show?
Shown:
h=2 m=43
